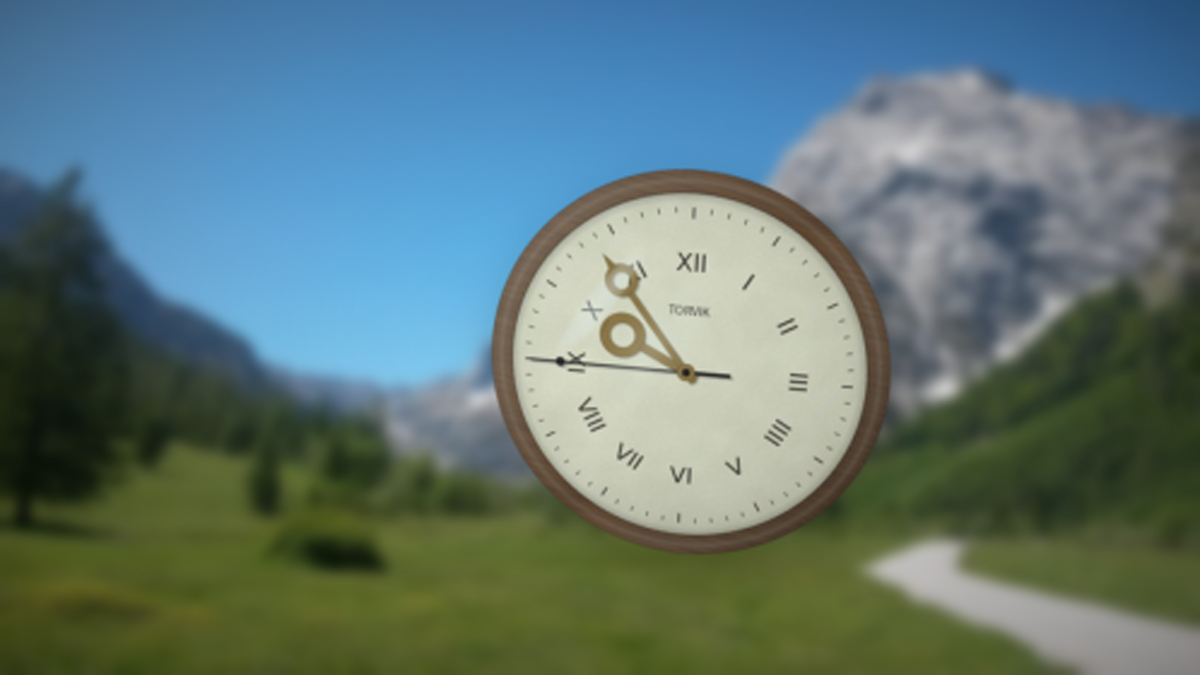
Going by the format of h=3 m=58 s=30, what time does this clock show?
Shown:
h=9 m=53 s=45
